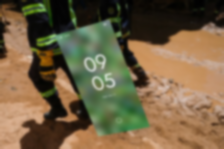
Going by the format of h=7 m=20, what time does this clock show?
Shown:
h=9 m=5
